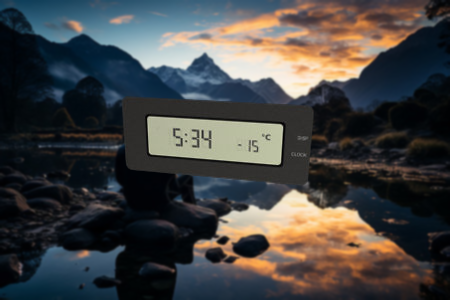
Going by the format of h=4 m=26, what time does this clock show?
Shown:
h=5 m=34
